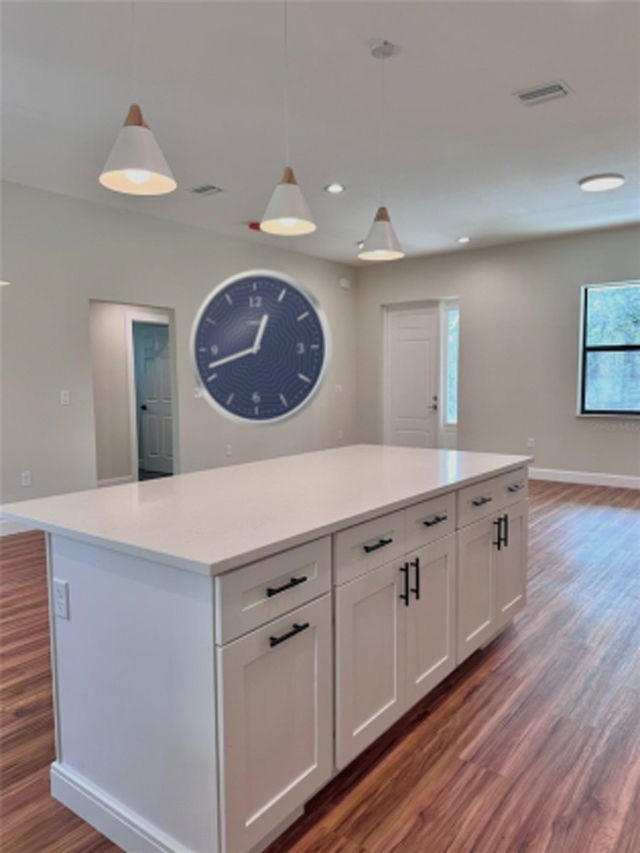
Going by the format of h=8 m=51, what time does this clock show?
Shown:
h=12 m=42
